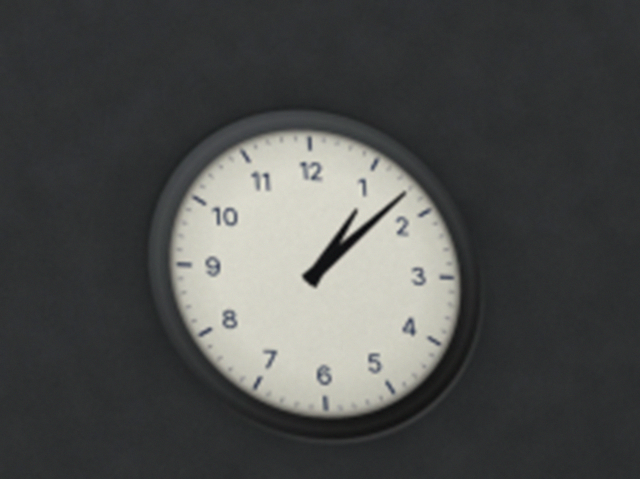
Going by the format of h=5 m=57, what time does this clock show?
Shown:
h=1 m=8
